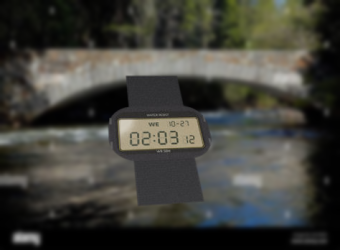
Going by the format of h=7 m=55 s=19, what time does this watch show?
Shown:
h=2 m=3 s=12
